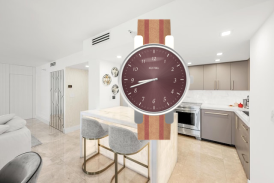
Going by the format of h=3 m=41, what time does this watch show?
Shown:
h=8 m=42
